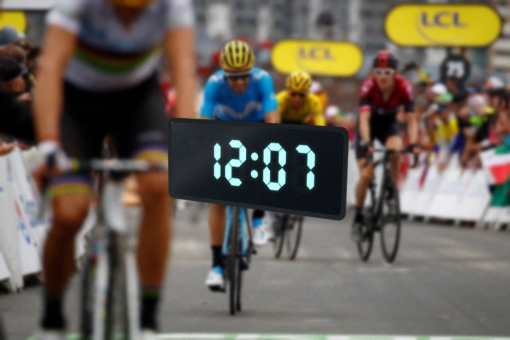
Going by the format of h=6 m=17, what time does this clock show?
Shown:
h=12 m=7
